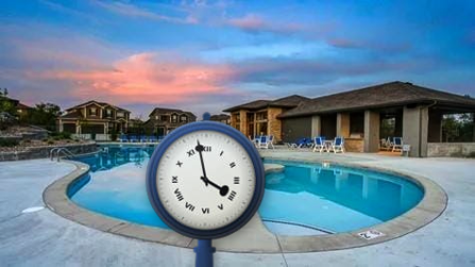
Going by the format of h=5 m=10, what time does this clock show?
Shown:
h=3 m=58
